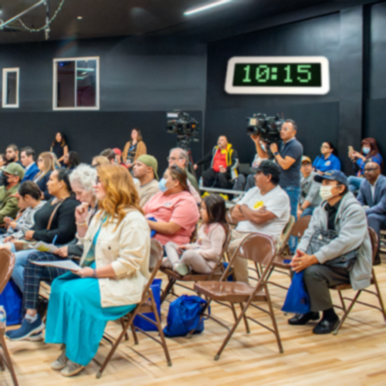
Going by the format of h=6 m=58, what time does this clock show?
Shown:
h=10 m=15
